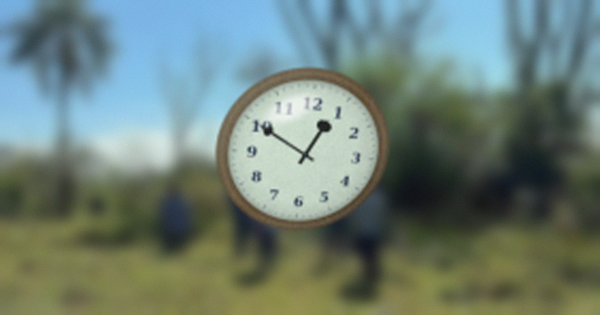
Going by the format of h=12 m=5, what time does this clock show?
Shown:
h=12 m=50
